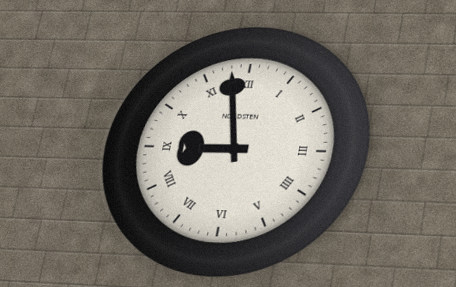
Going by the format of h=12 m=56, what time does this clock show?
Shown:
h=8 m=58
